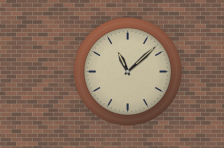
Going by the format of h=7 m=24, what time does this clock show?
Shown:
h=11 m=8
